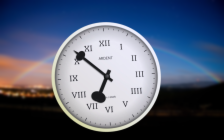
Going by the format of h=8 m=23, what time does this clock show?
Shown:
h=6 m=52
